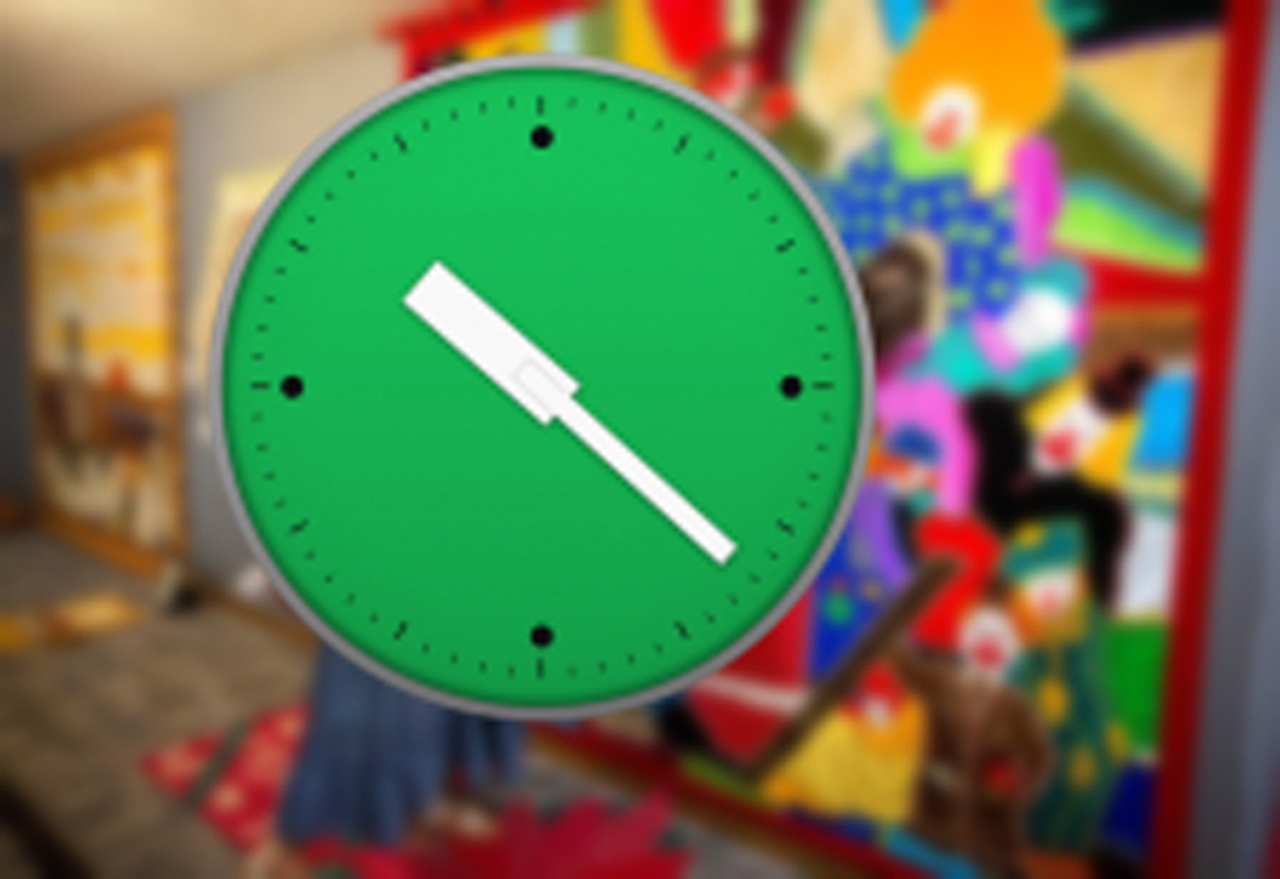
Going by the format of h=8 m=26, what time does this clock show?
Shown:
h=10 m=22
